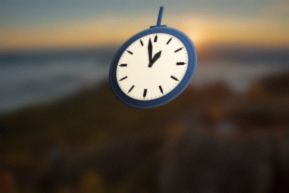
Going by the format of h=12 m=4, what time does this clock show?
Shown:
h=12 m=58
